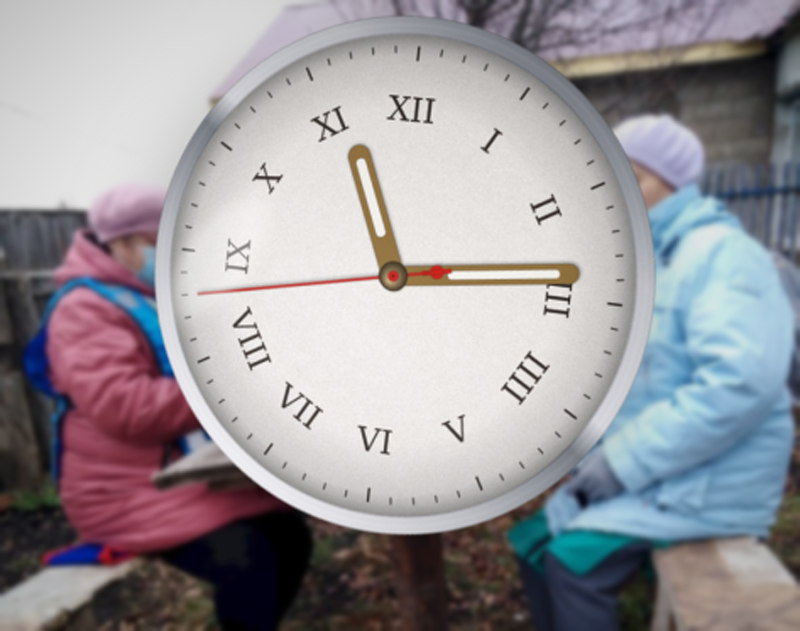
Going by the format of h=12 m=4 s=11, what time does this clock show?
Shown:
h=11 m=13 s=43
